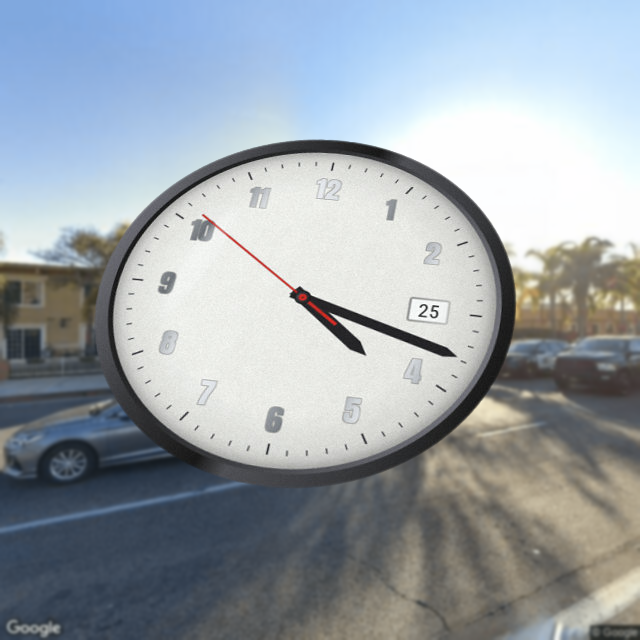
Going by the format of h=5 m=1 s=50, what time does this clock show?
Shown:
h=4 m=17 s=51
